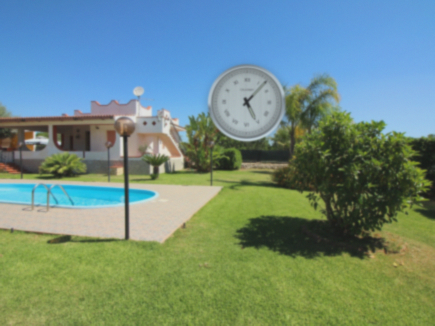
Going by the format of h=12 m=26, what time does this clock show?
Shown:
h=5 m=7
